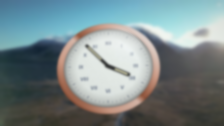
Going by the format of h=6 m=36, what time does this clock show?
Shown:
h=3 m=53
